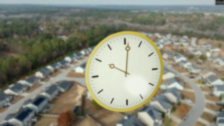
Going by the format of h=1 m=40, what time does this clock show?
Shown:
h=10 m=1
